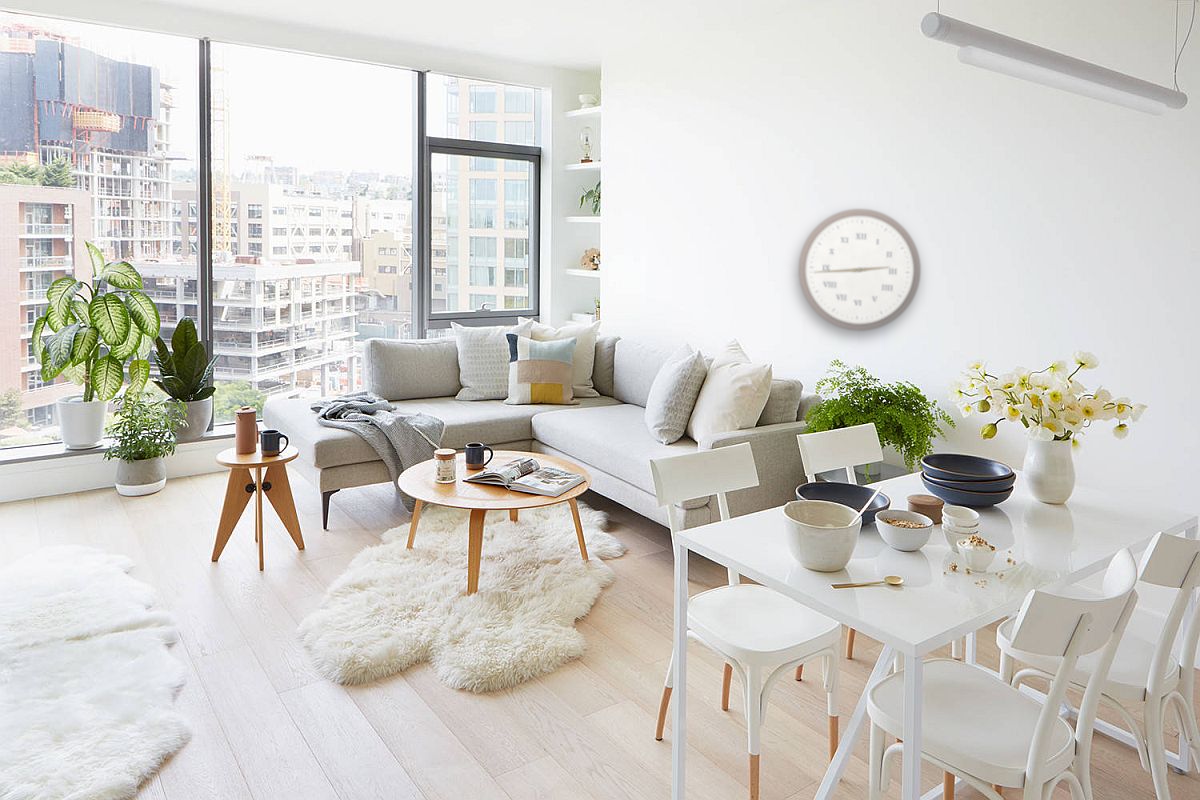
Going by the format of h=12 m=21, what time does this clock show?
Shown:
h=2 m=44
